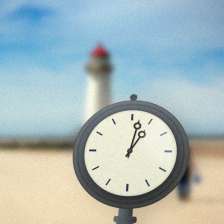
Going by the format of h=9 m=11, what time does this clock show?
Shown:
h=1 m=2
